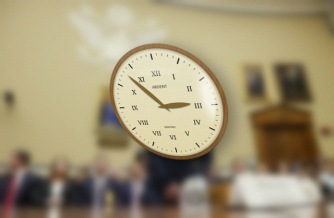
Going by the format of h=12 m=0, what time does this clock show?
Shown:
h=2 m=53
